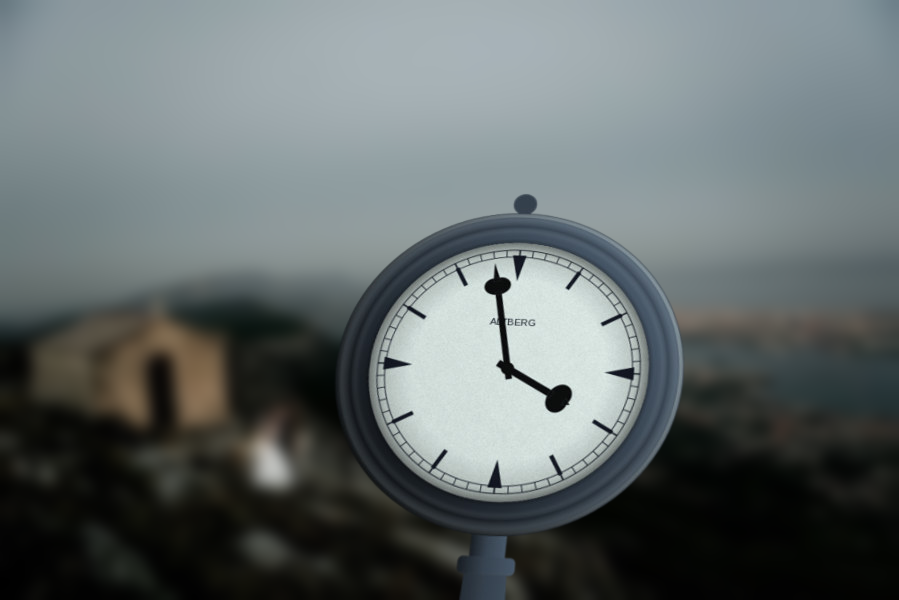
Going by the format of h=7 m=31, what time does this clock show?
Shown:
h=3 m=58
